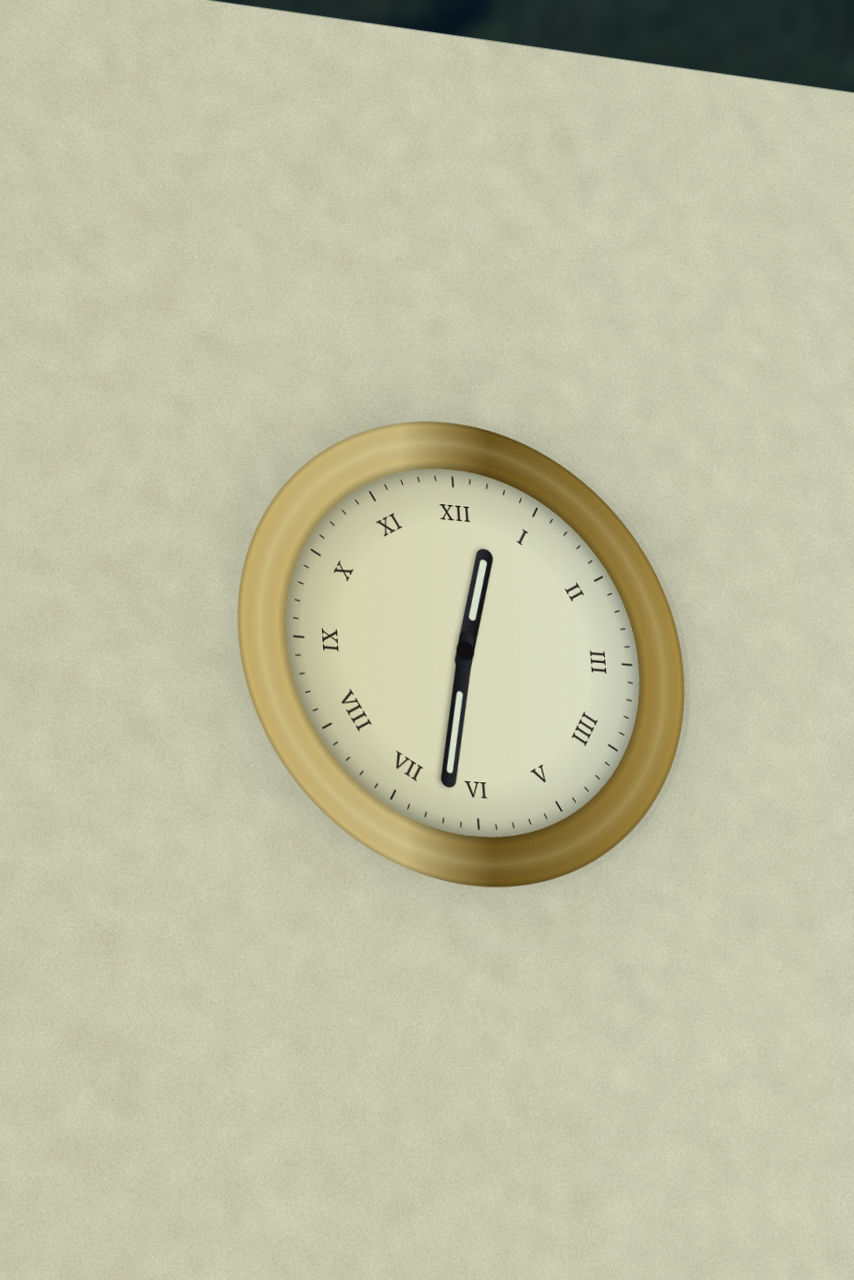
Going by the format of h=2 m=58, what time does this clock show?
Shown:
h=12 m=32
